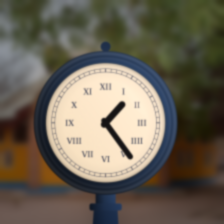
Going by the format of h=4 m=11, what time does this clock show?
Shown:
h=1 m=24
